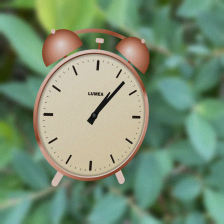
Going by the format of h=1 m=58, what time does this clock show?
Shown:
h=1 m=7
